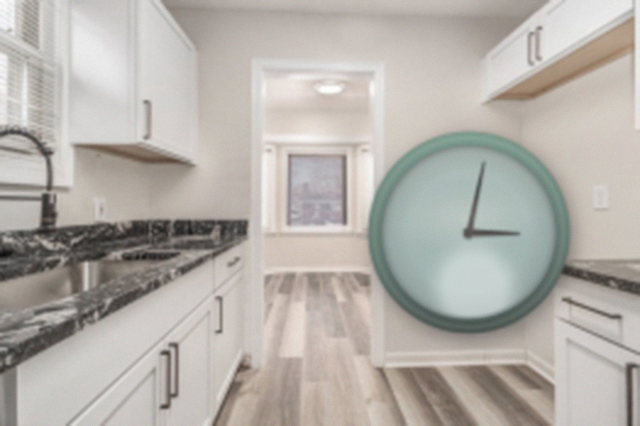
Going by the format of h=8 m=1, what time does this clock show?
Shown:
h=3 m=2
